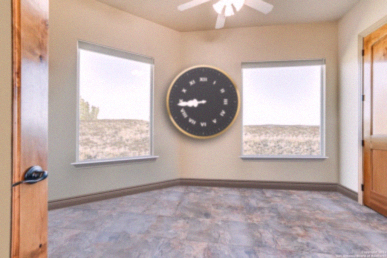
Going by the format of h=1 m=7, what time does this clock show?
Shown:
h=8 m=44
